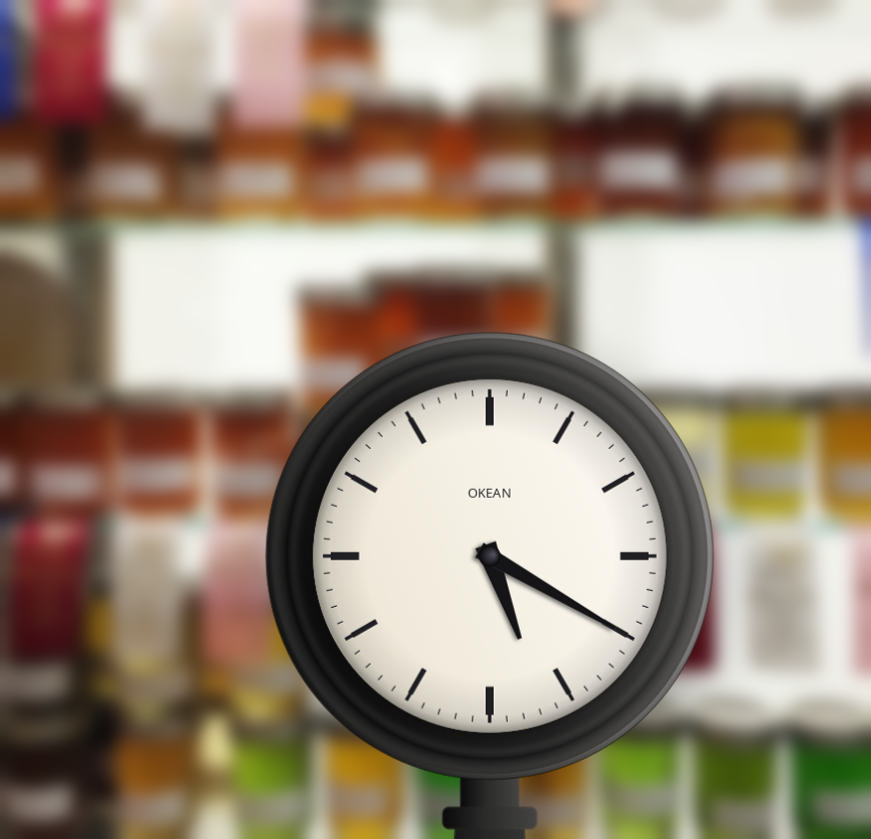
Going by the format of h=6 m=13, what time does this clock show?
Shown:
h=5 m=20
